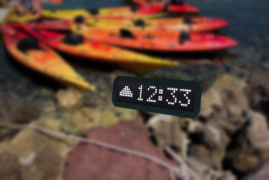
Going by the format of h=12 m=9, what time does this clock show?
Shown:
h=12 m=33
